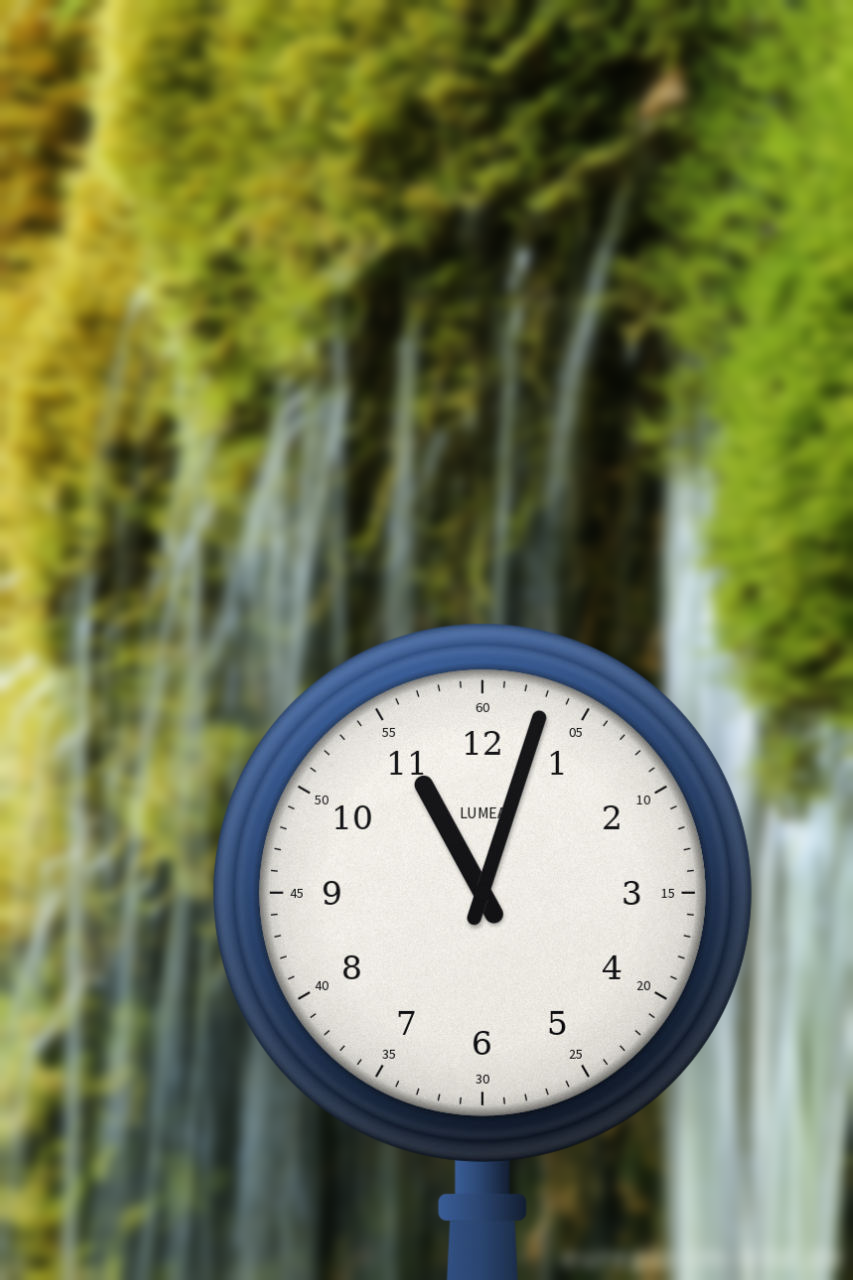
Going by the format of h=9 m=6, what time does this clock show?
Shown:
h=11 m=3
